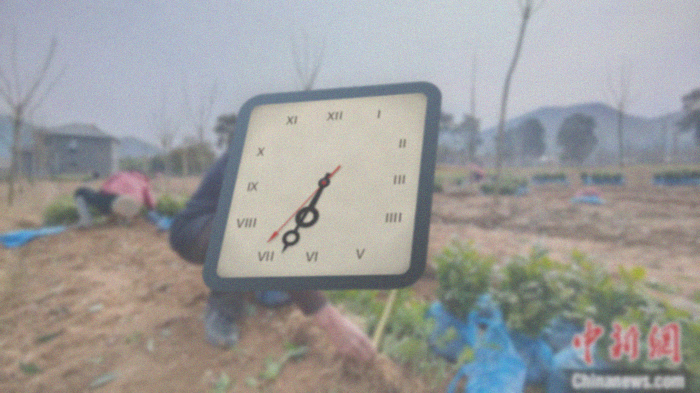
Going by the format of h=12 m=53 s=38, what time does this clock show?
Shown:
h=6 m=33 s=36
